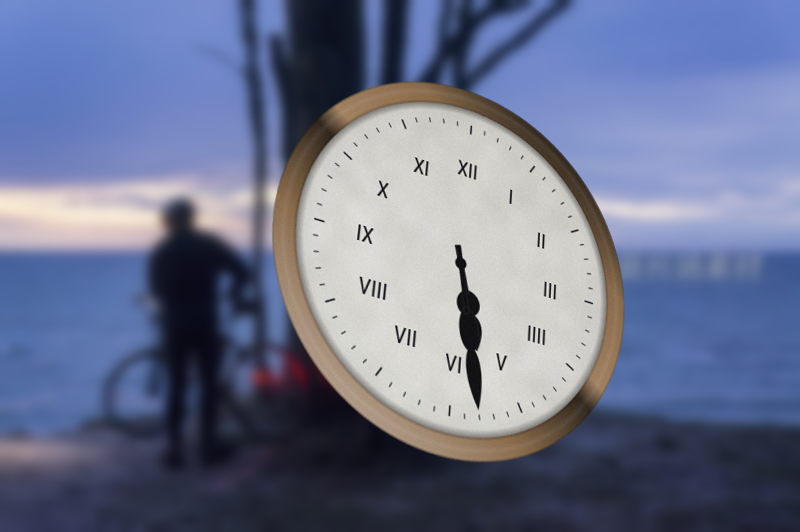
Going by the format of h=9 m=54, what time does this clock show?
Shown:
h=5 m=28
